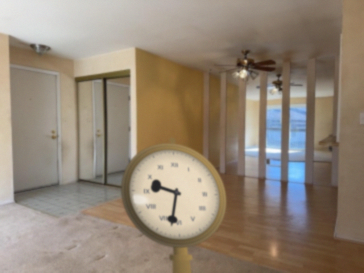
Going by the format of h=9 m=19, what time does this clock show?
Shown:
h=9 m=32
